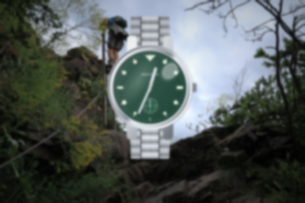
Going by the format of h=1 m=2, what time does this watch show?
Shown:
h=12 m=34
